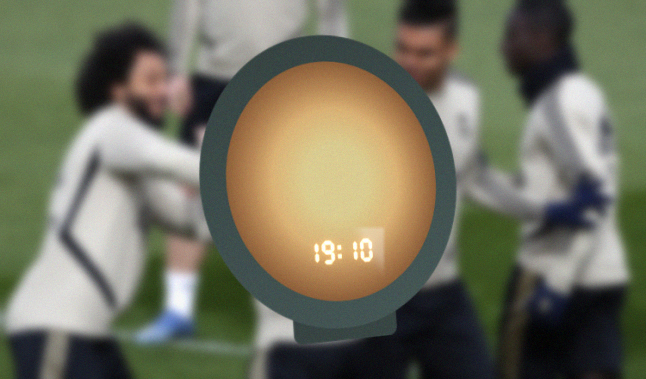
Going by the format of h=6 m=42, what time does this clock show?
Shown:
h=19 m=10
